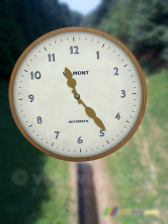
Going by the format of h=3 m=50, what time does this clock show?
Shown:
h=11 m=24
